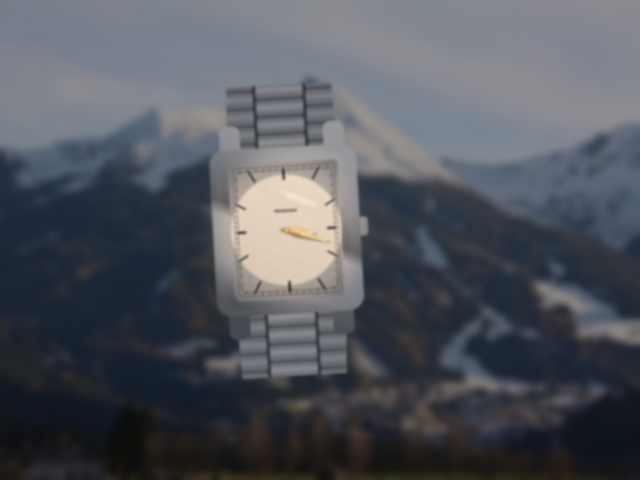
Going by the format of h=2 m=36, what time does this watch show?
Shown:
h=3 m=18
